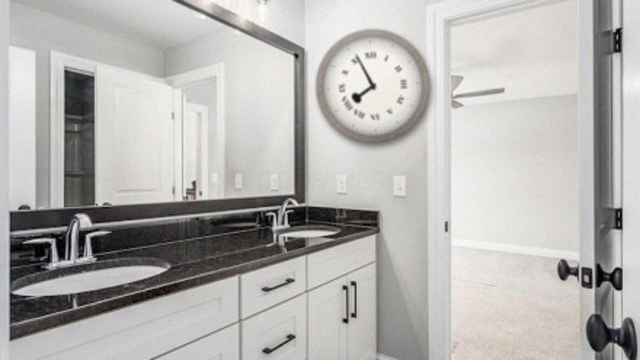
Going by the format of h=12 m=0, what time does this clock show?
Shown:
h=7 m=56
